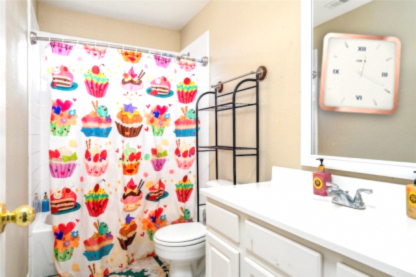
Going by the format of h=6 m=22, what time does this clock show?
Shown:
h=12 m=19
